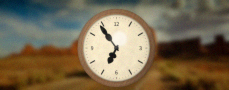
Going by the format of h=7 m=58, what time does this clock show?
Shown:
h=6 m=54
